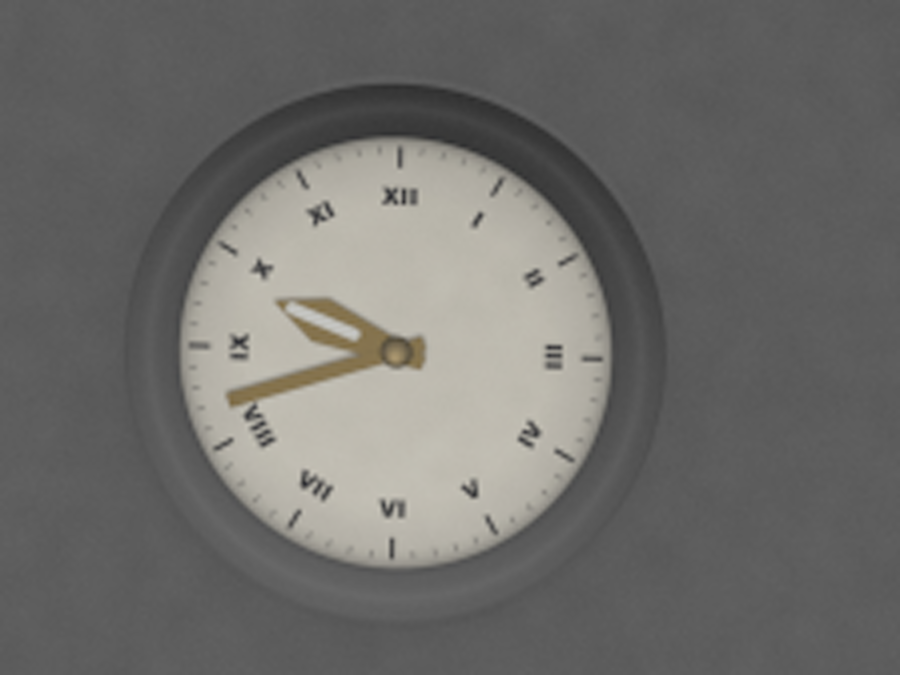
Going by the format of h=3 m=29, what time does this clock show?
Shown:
h=9 m=42
